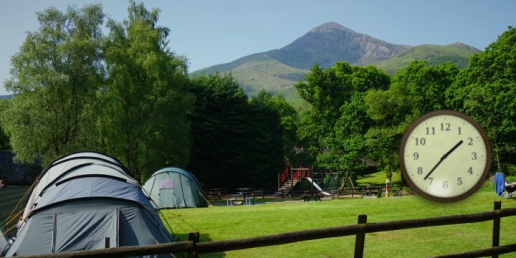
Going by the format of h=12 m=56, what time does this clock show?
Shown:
h=1 m=37
